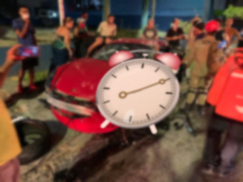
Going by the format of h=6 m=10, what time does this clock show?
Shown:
h=8 m=10
